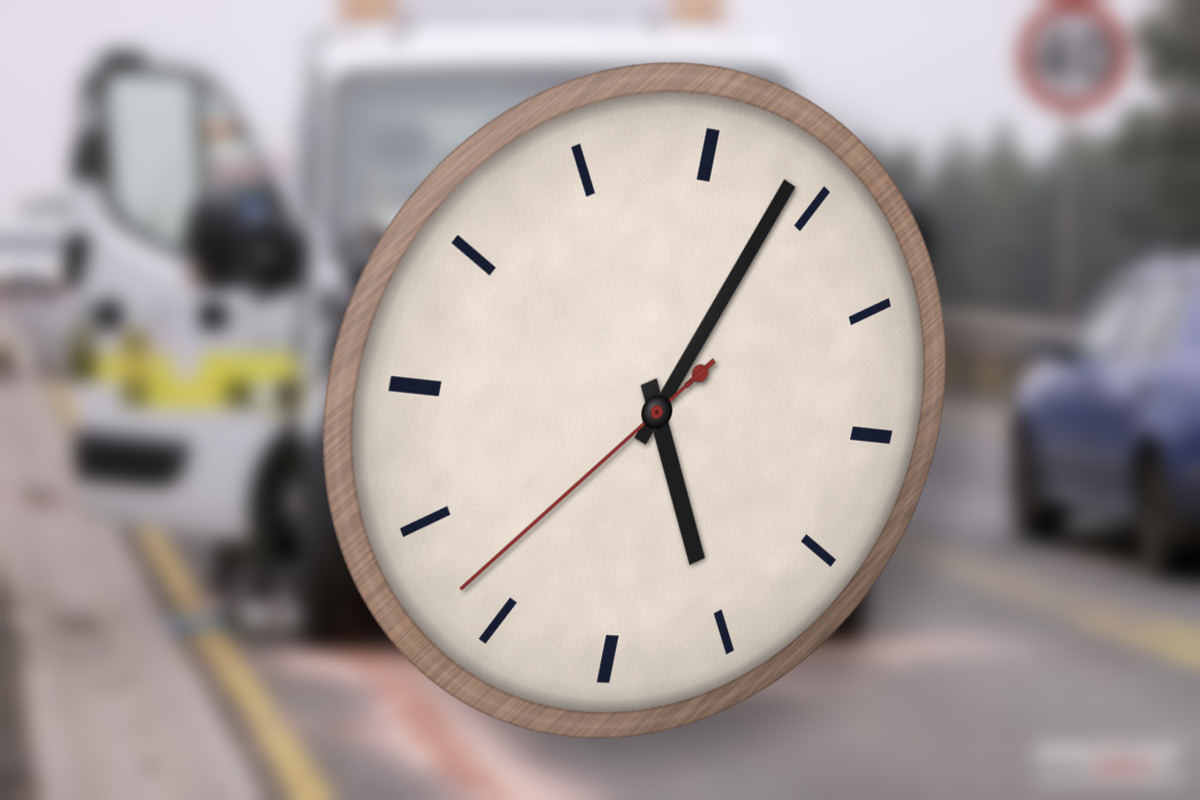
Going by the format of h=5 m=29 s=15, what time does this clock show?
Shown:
h=5 m=3 s=37
